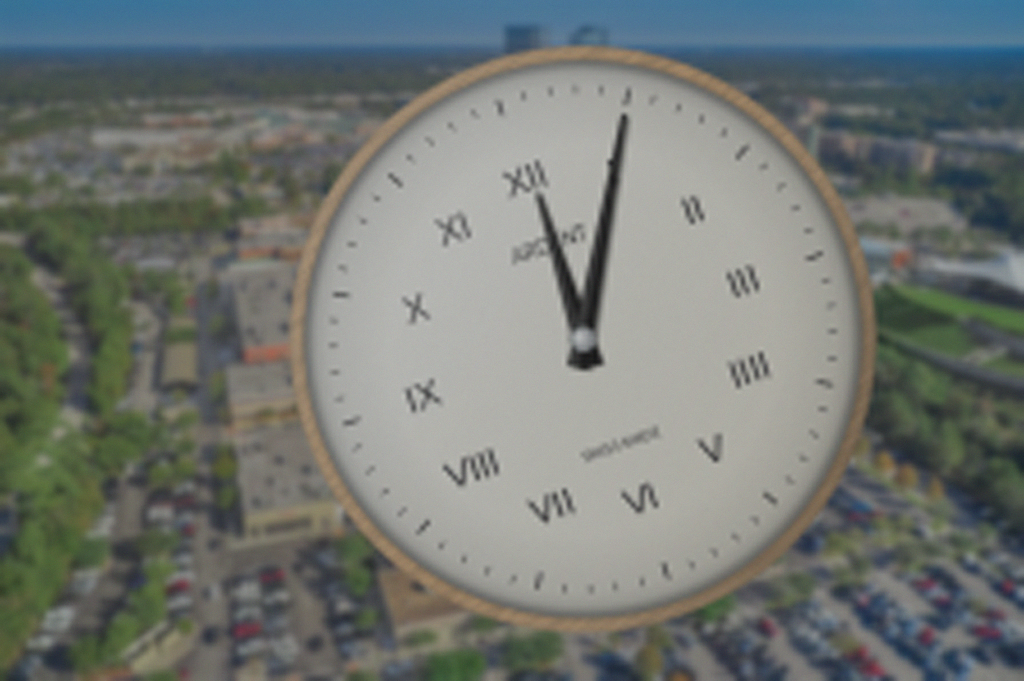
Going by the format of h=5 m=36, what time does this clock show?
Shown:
h=12 m=5
